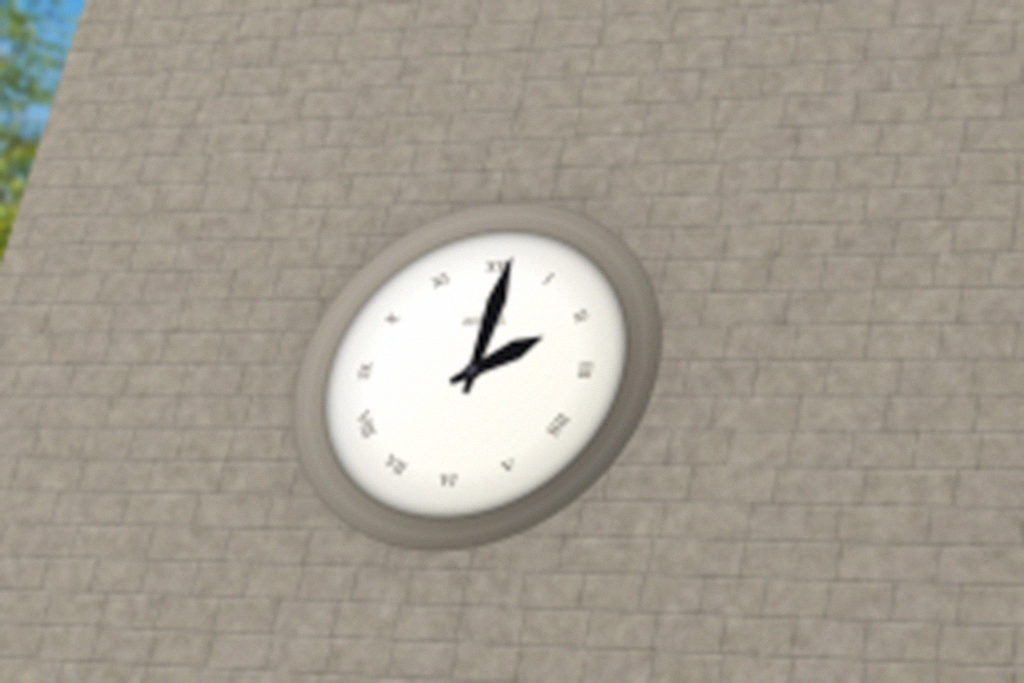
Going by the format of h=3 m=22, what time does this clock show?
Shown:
h=2 m=1
